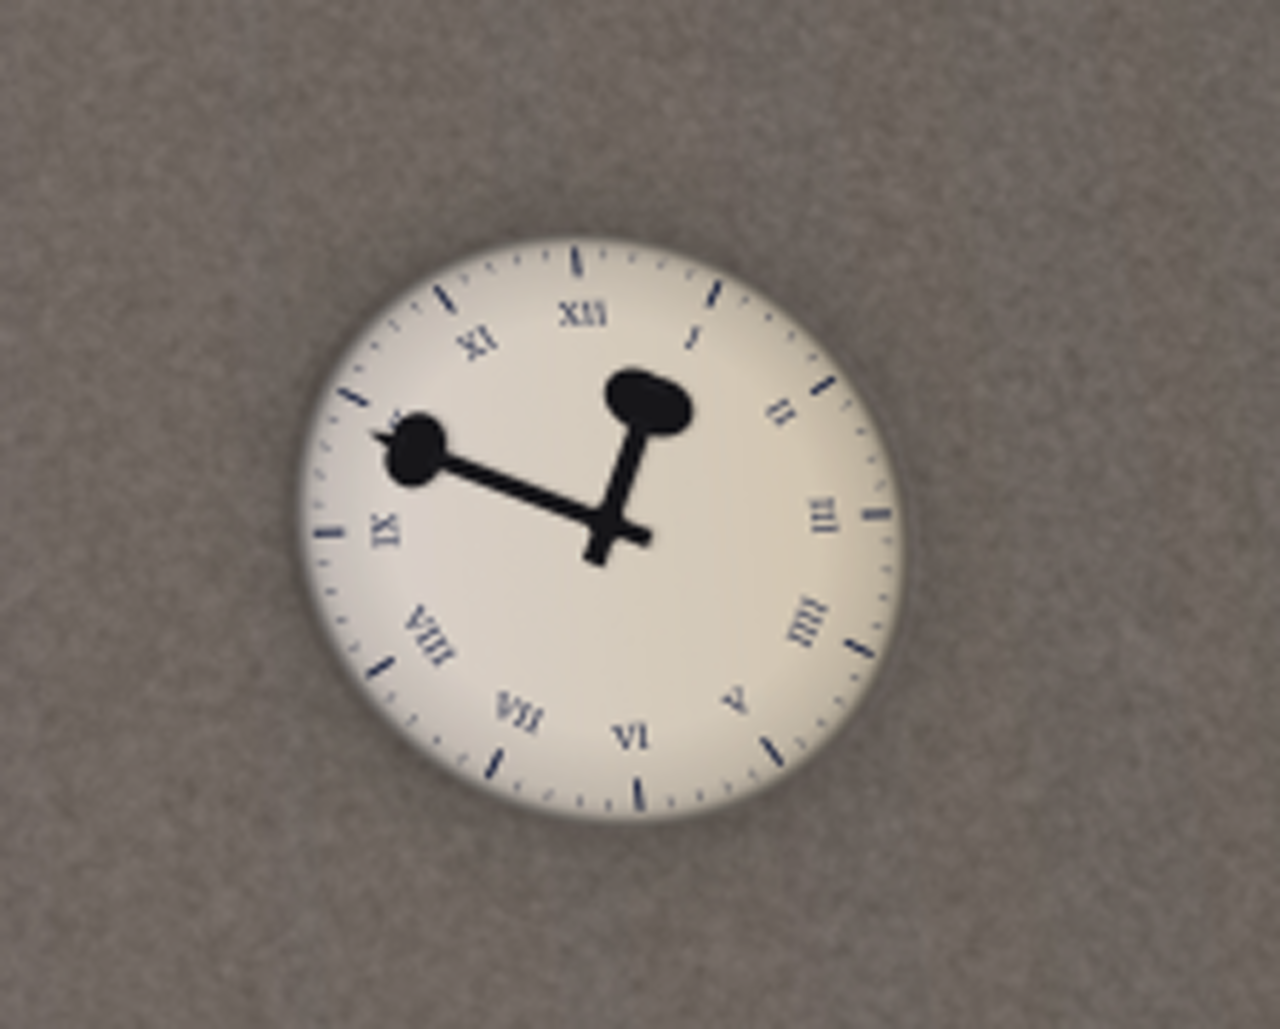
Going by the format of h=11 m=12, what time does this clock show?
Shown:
h=12 m=49
